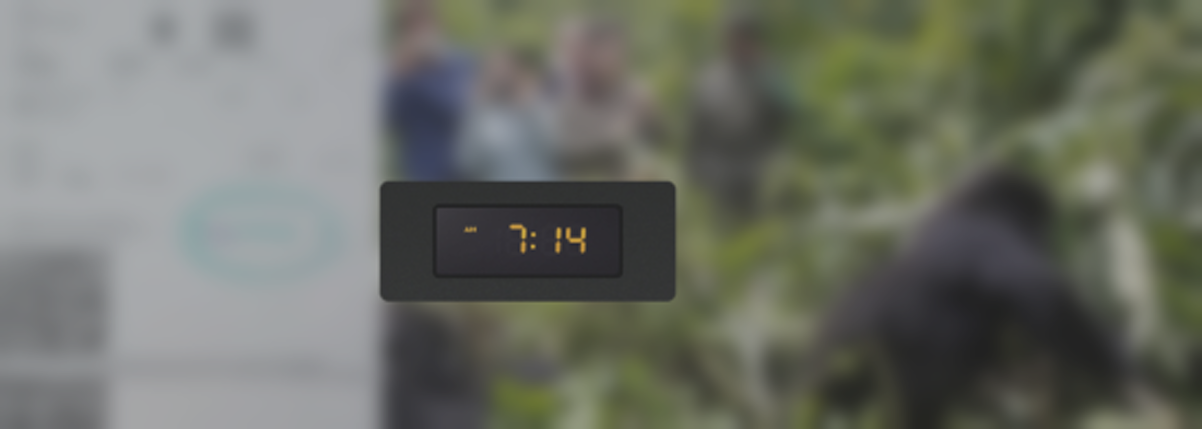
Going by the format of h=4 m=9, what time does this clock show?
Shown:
h=7 m=14
